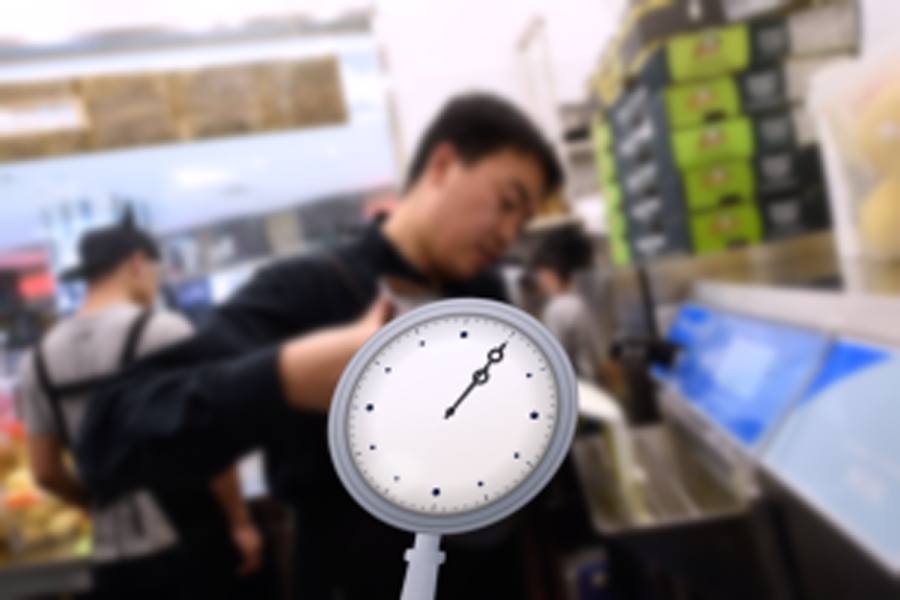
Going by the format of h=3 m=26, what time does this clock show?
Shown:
h=1 m=5
